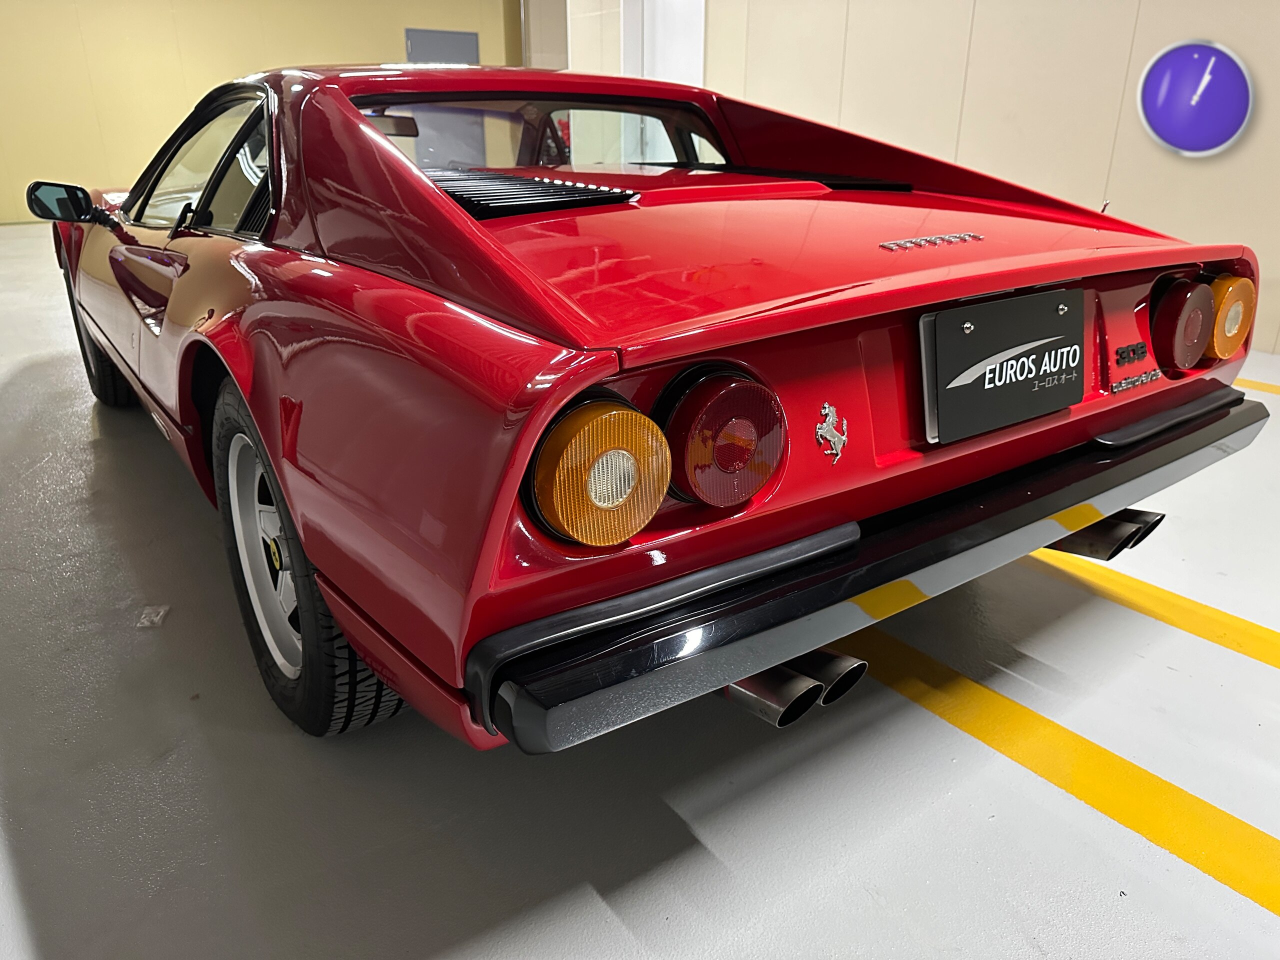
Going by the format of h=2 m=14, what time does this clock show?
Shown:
h=1 m=4
